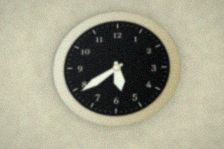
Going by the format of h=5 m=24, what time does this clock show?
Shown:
h=5 m=39
